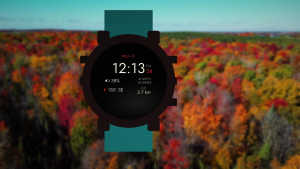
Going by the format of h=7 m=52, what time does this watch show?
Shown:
h=12 m=13
